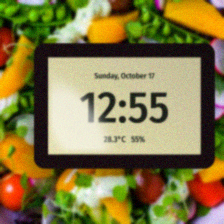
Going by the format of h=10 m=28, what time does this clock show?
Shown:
h=12 m=55
